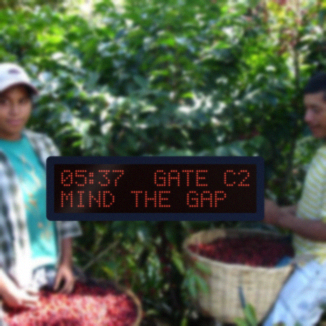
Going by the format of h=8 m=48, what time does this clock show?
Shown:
h=5 m=37
